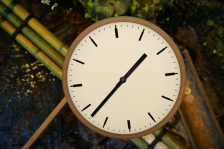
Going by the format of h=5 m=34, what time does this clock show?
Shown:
h=1 m=38
